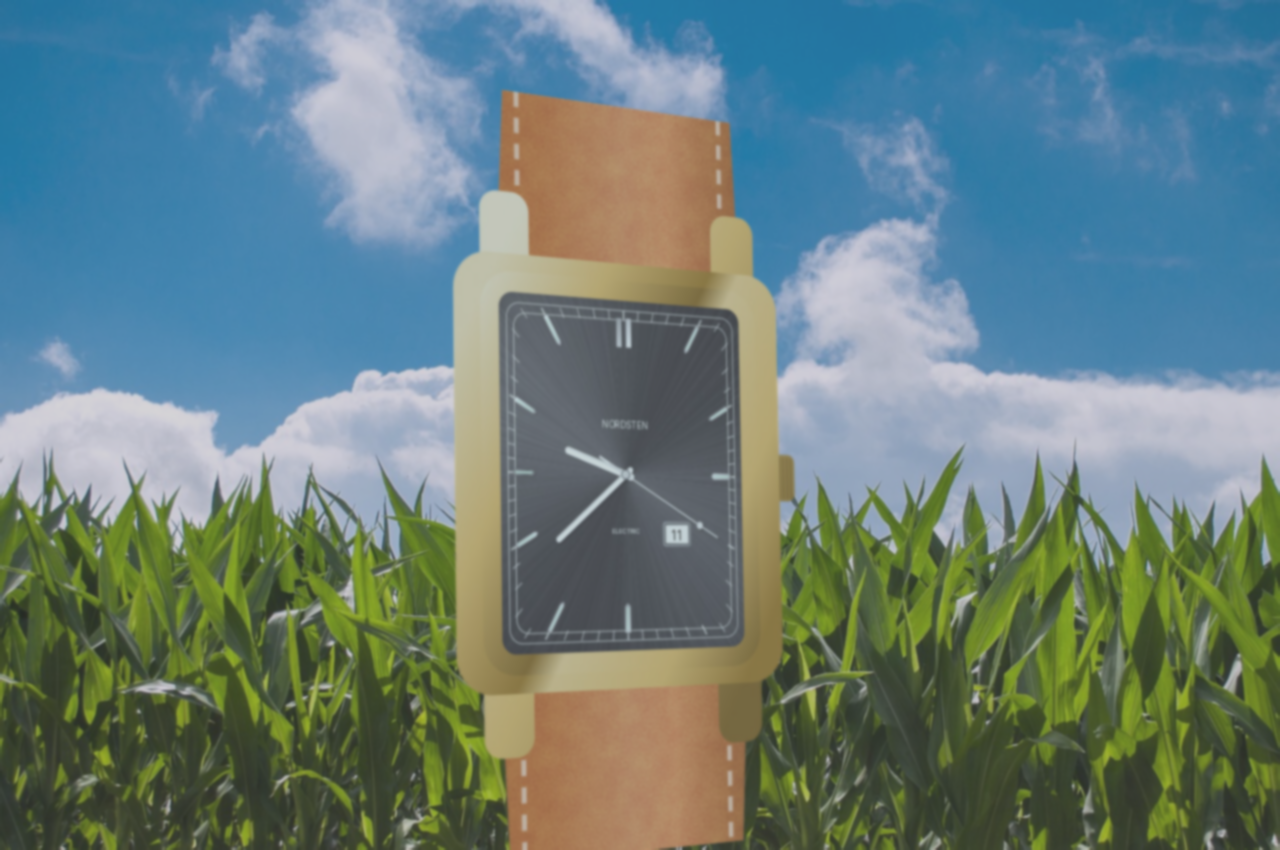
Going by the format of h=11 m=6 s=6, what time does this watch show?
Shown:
h=9 m=38 s=20
